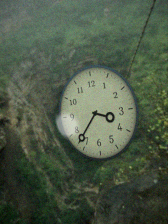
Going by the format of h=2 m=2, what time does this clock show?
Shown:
h=3 m=37
